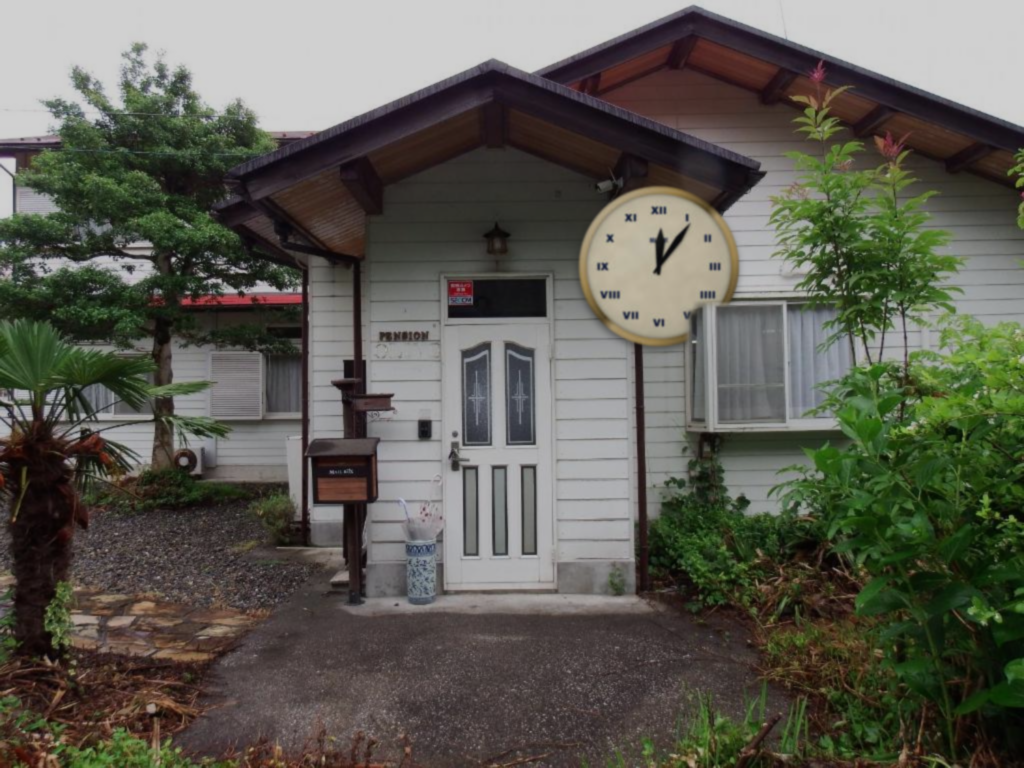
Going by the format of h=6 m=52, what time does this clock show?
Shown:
h=12 m=6
